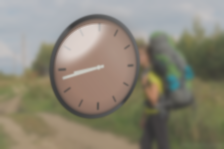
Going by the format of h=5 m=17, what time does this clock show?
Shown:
h=8 m=43
